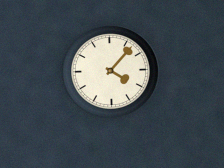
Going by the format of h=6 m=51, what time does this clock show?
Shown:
h=4 m=7
